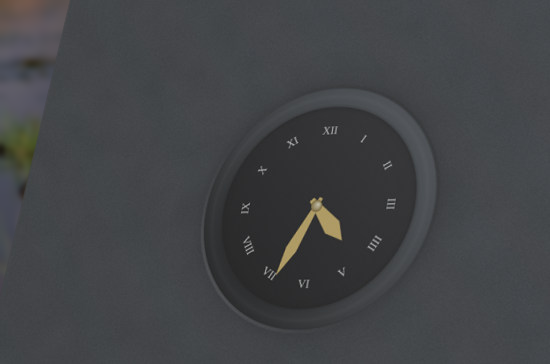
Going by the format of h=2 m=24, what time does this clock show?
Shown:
h=4 m=34
